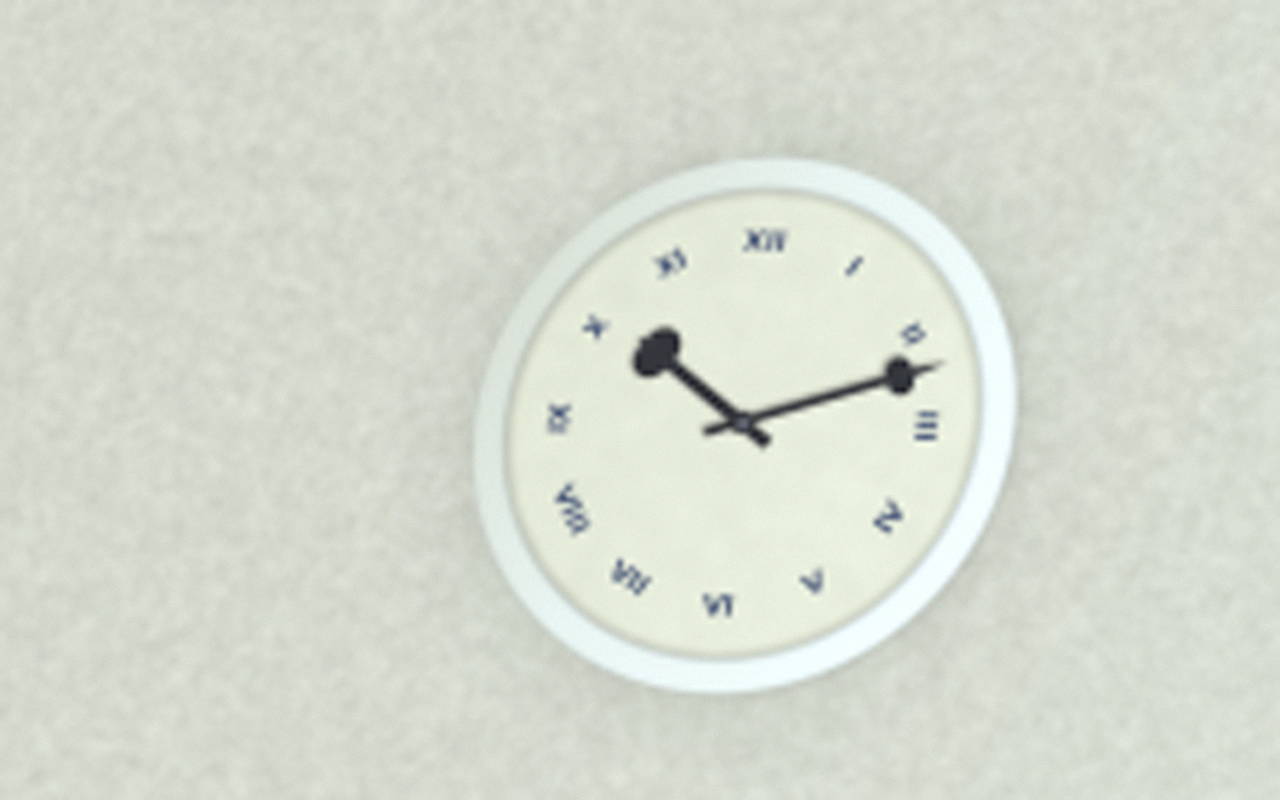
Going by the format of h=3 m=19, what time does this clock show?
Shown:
h=10 m=12
